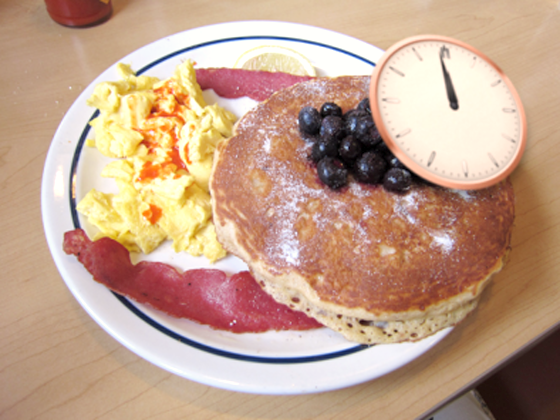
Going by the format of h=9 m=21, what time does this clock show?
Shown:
h=11 m=59
